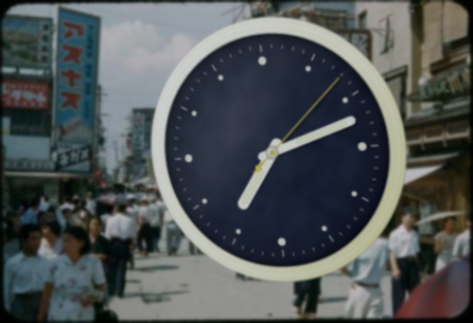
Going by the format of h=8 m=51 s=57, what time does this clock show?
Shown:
h=7 m=12 s=8
